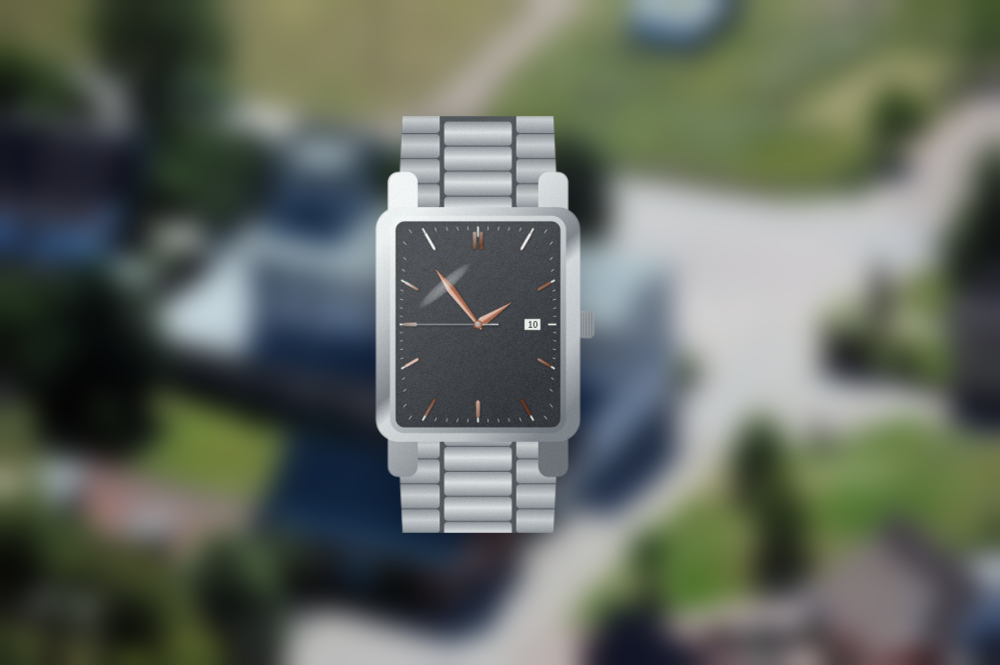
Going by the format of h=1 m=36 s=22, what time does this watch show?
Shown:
h=1 m=53 s=45
